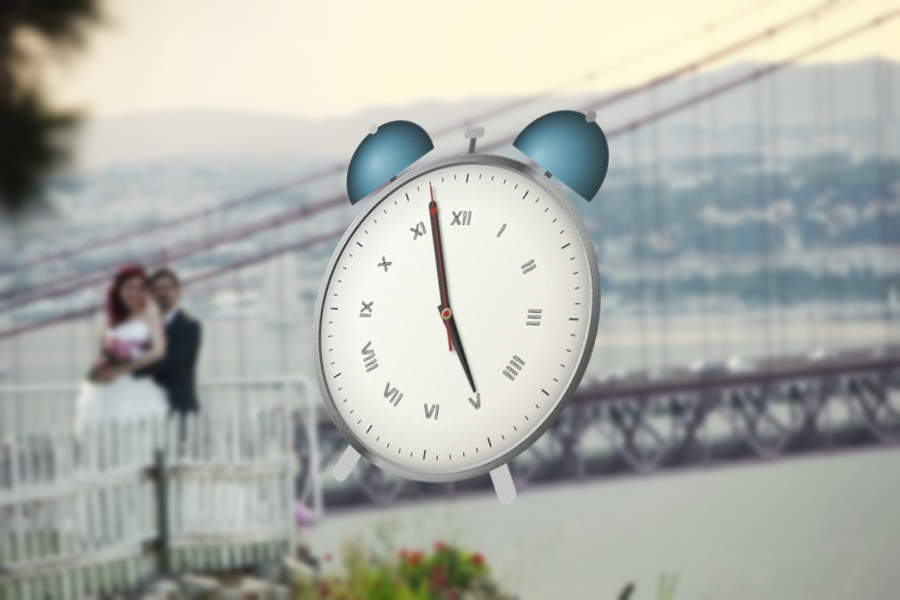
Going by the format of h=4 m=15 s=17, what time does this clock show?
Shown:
h=4 m=56 s=57
